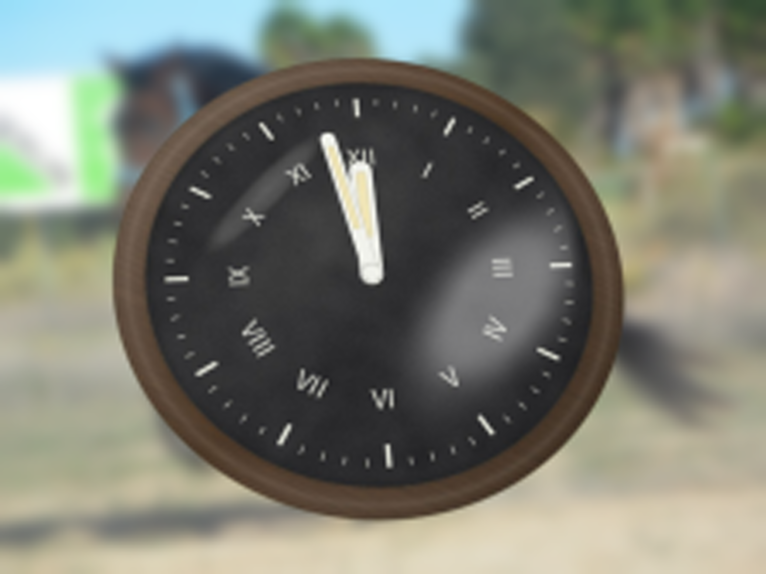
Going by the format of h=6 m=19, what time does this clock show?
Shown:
h=11 m=58
